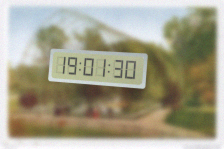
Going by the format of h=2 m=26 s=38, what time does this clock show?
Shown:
h=19 m=1 s=30
